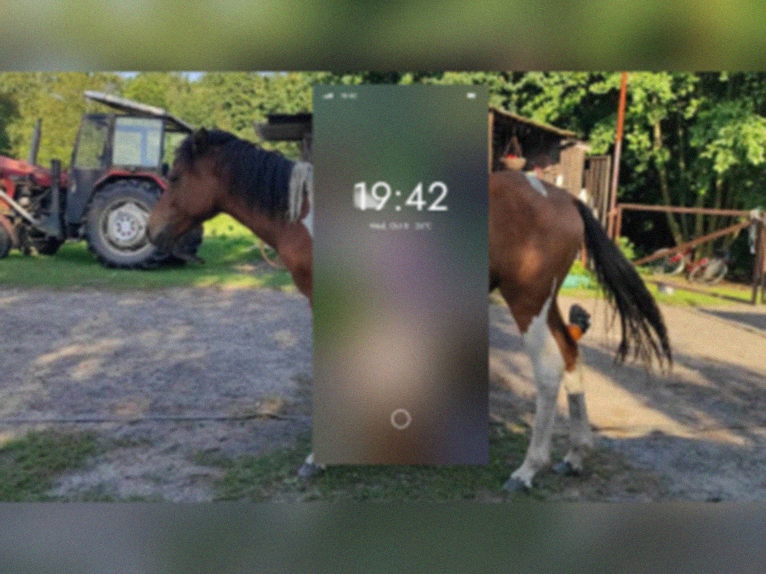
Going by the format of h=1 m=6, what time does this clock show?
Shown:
h=19 m=42
